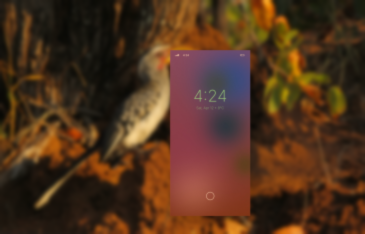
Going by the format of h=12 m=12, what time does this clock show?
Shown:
h=4 m=24
